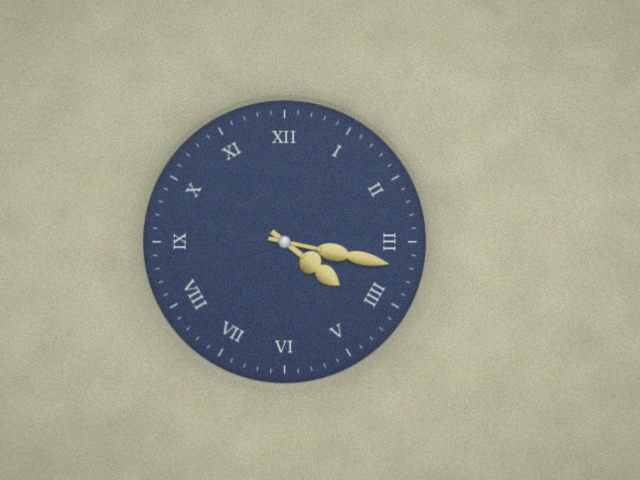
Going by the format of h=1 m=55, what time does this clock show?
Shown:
h=4 m=17
